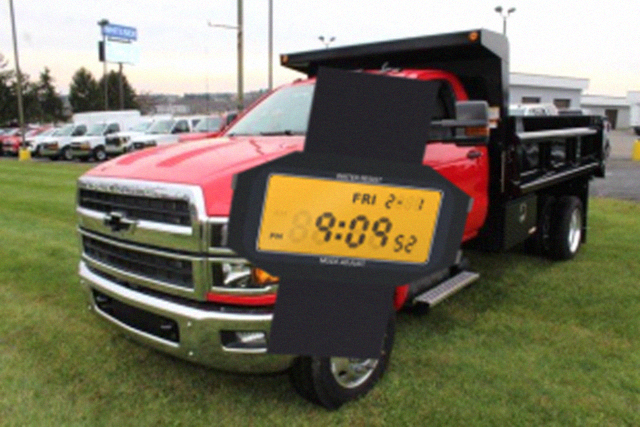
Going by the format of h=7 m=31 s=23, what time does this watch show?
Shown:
h=9 m=9 s=52
